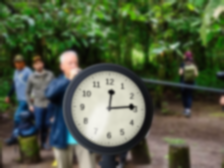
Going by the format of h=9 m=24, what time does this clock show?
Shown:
h=12 m=14
